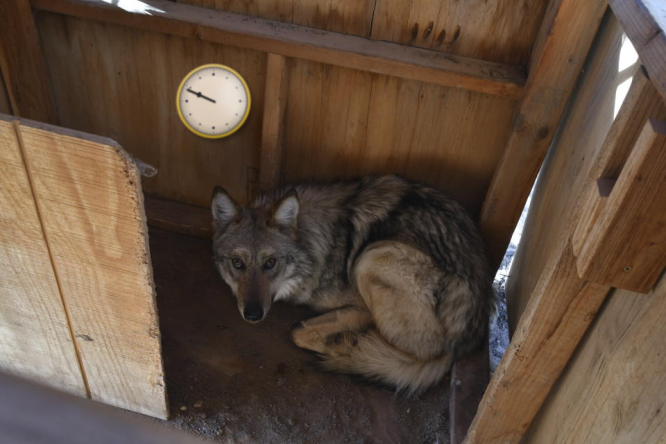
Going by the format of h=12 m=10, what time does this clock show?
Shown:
h=9 m=49
